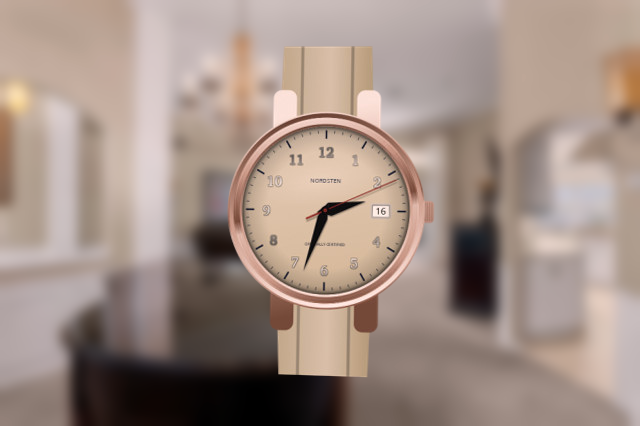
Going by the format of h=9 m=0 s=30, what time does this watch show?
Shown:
h=2 m=33 s=11
